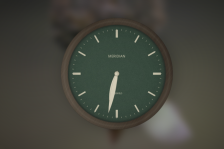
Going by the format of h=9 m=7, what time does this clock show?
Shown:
h=6 m=32
